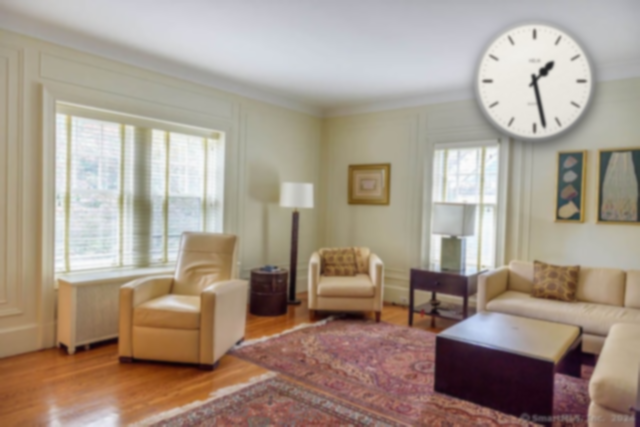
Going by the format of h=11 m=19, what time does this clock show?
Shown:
h=1 m=28
